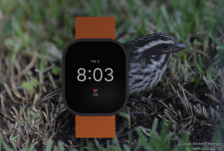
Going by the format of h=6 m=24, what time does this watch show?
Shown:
h=8 m=3
